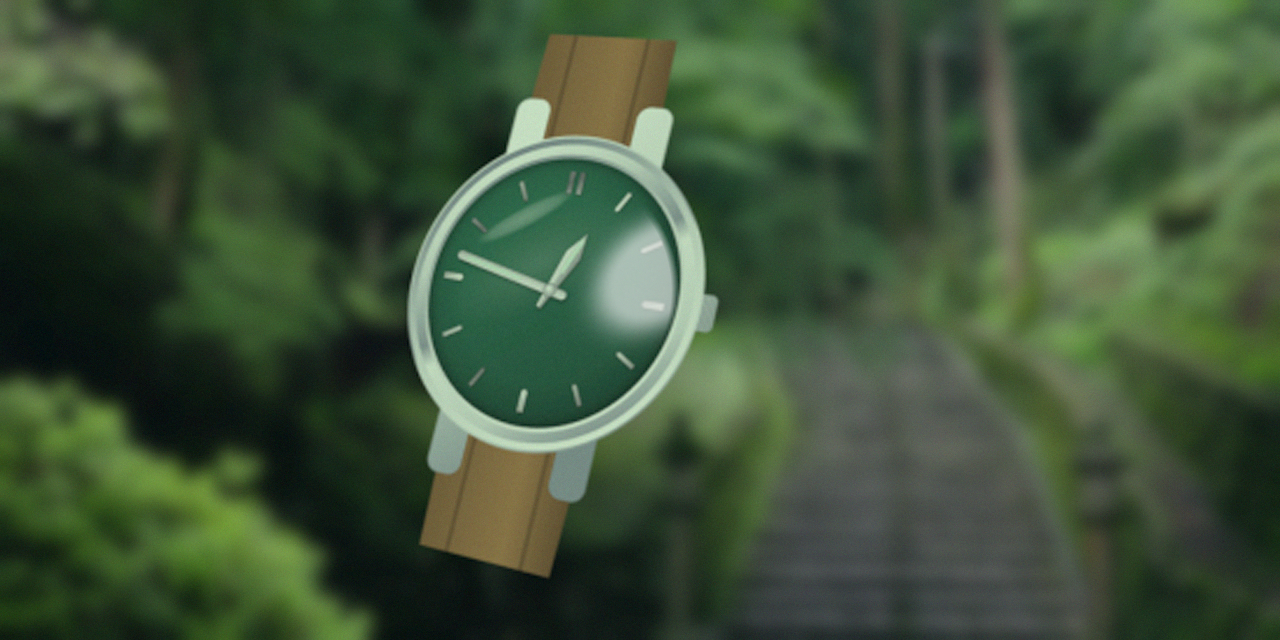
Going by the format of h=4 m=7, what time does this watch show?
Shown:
h=12 m=47
